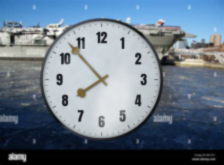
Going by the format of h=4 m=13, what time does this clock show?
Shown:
h=7 m=53
